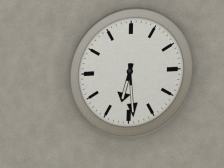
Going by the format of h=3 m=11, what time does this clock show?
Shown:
h=6 m=29
